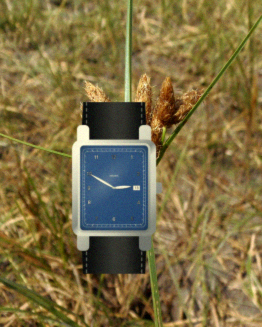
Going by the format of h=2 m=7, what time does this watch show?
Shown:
h=2 m=50
